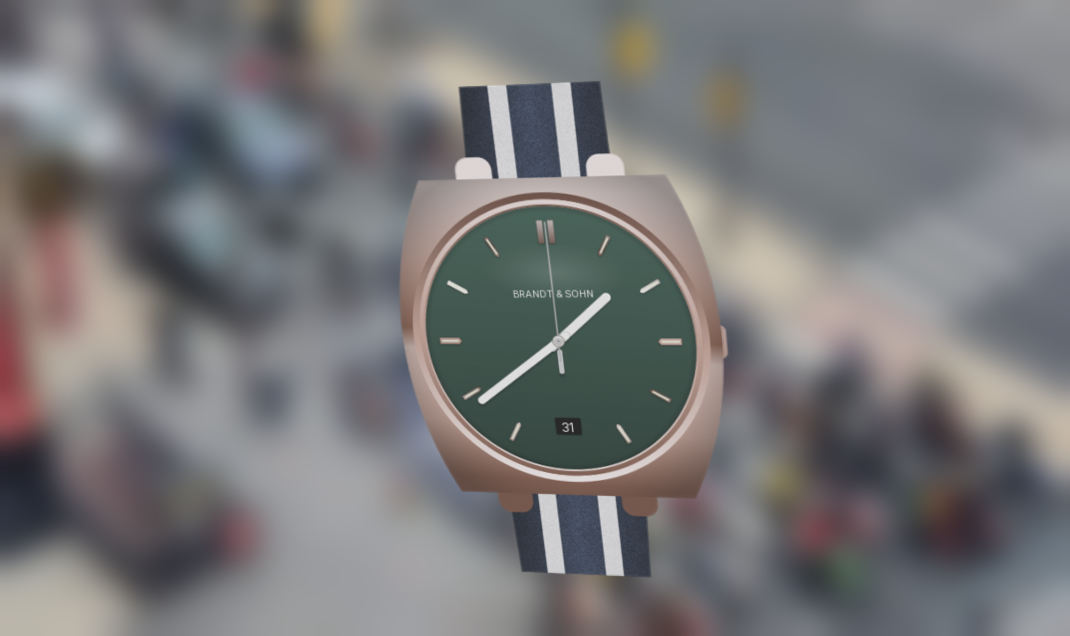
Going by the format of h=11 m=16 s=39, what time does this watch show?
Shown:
h=1 m=39 s=0
